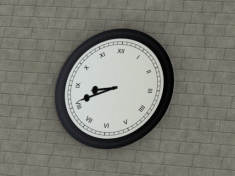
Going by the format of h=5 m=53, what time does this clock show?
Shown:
h=8 m=41
